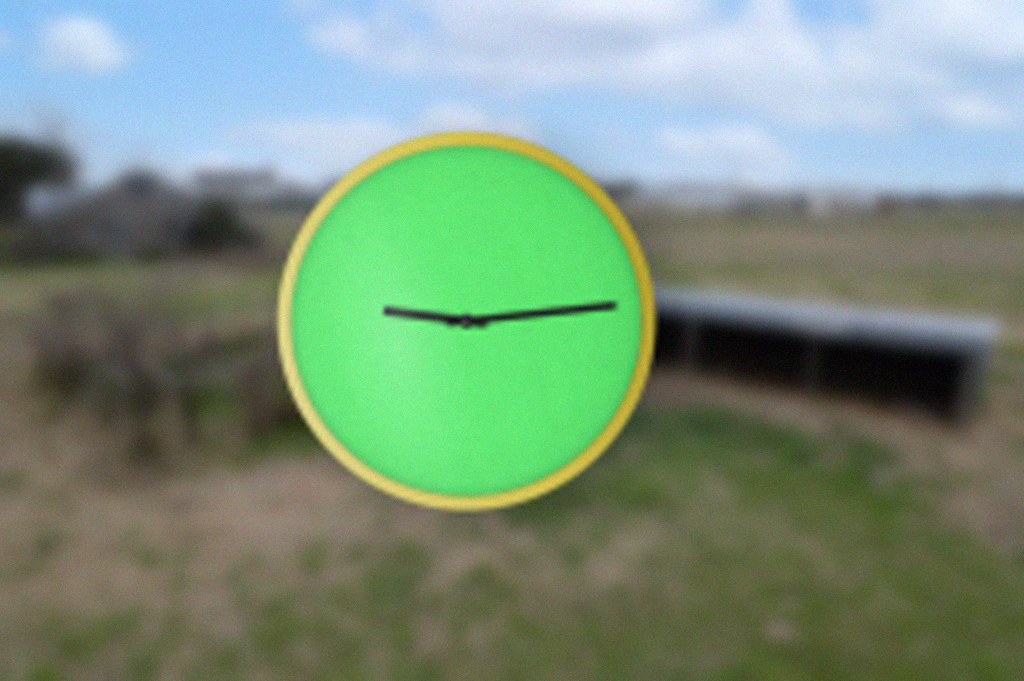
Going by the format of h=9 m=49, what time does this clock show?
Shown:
h=9 m=14
